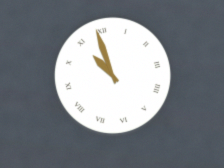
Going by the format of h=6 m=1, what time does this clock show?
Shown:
h=10 m=59
